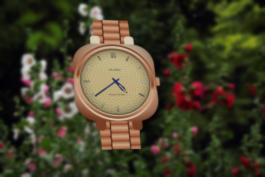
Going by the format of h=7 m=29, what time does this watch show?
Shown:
h=4 m=39
